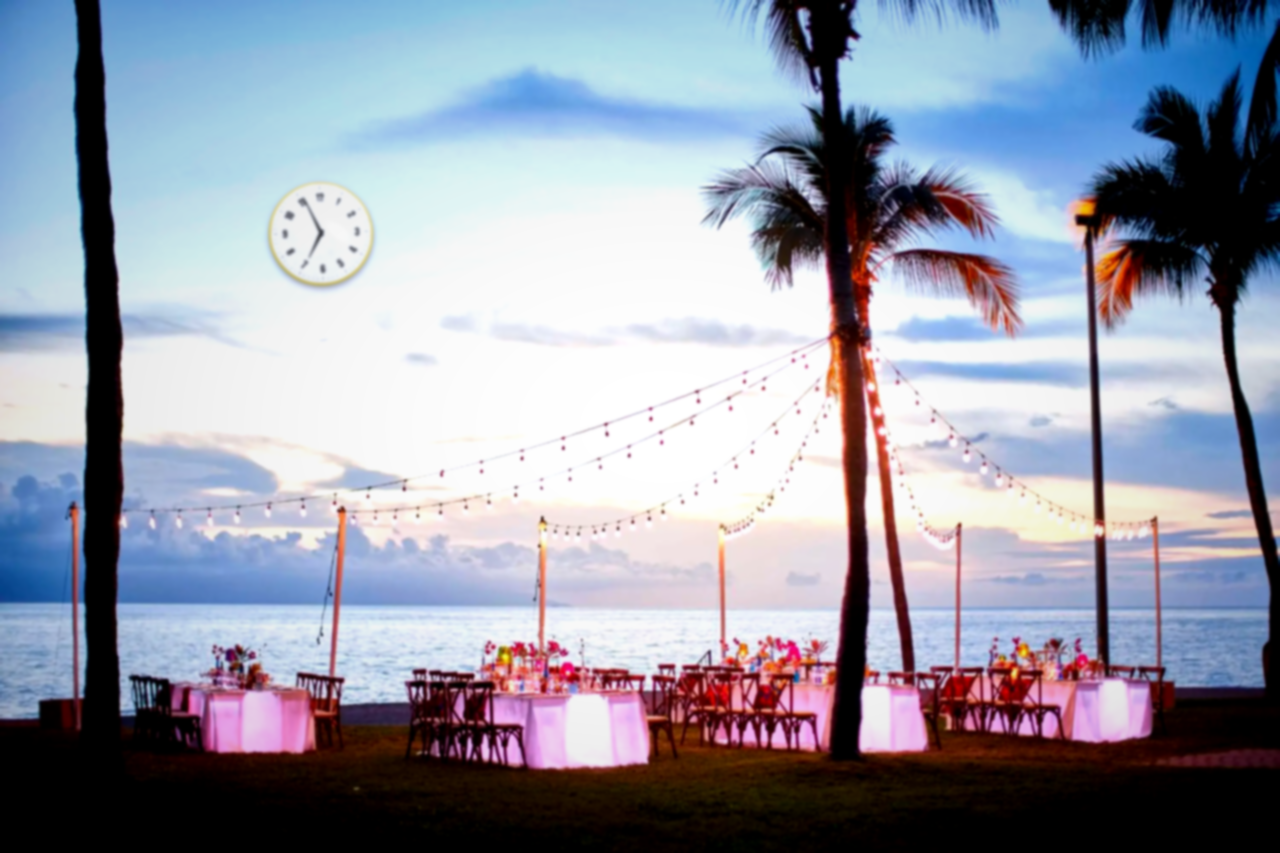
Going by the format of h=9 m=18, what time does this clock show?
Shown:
h=6 m=56
